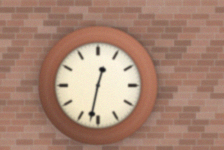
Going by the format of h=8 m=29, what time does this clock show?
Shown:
h=12 m=32
